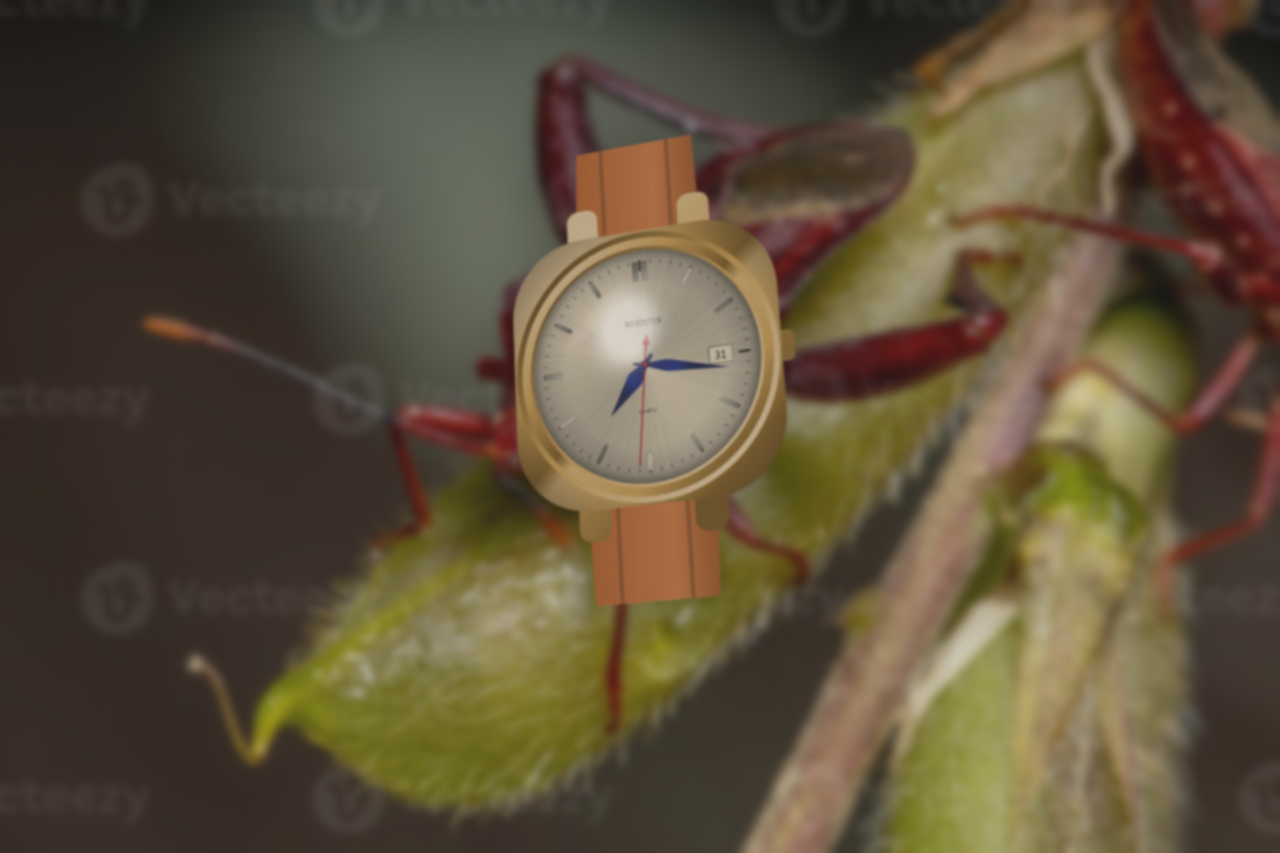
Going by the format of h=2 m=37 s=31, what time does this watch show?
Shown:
h=7 m=16 s=31
